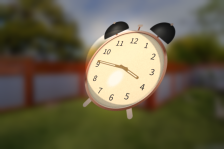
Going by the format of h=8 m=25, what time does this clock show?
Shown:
h=3 m=46
